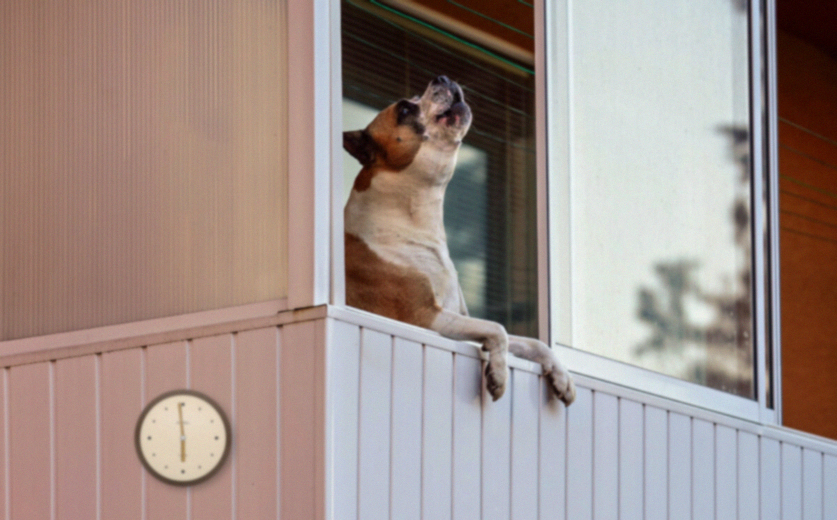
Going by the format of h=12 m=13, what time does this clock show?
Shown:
h=5 m=59
